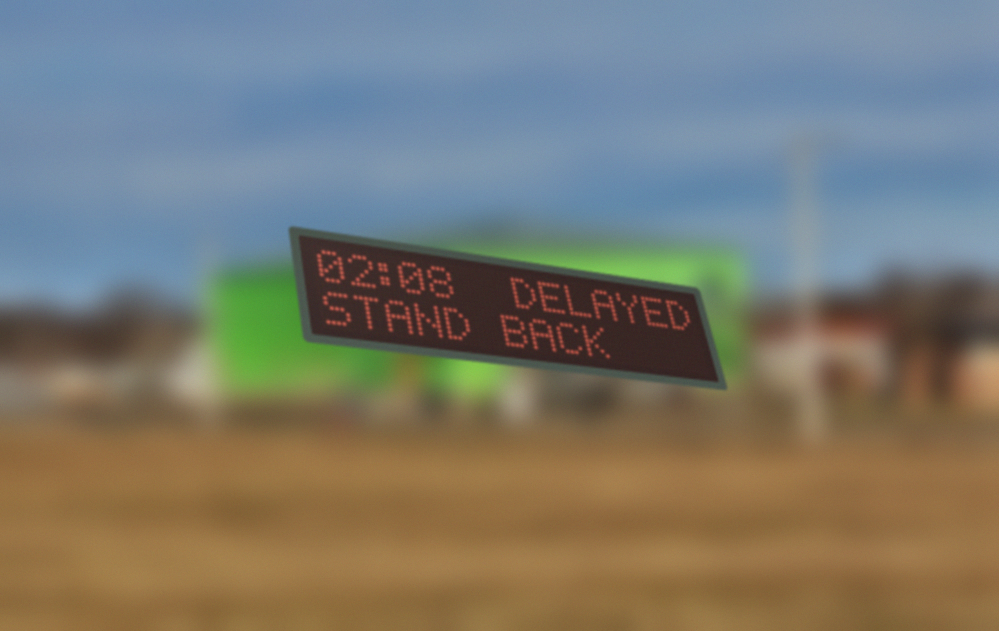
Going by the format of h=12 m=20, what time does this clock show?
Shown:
h=2 m=8
